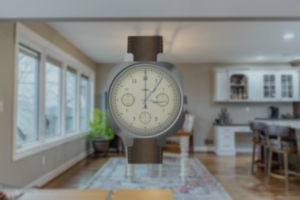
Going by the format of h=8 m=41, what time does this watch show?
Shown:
h=3 m=6
